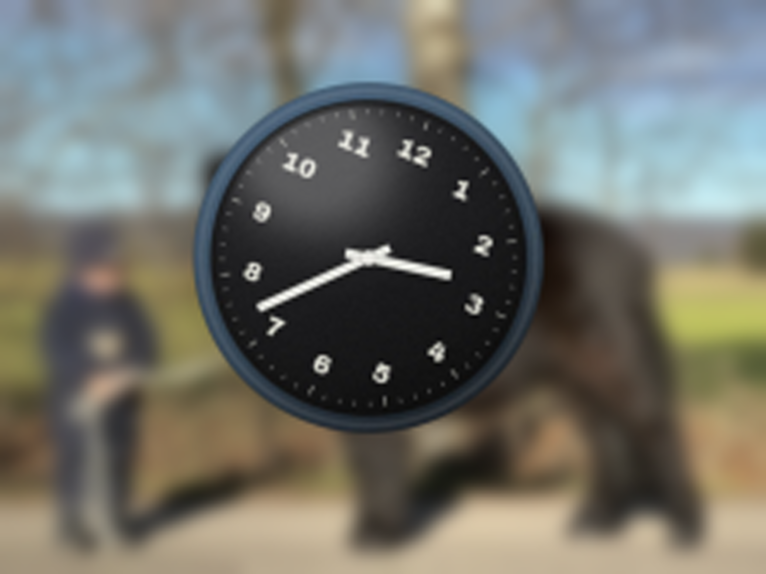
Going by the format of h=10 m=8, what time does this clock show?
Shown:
h=2 m=37
